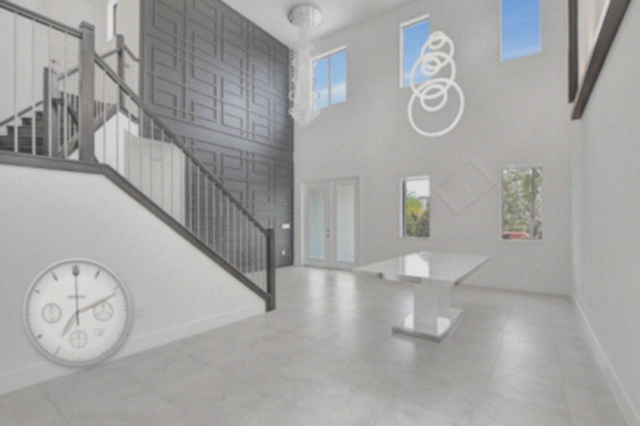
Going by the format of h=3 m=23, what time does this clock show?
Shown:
h=7 m=11
